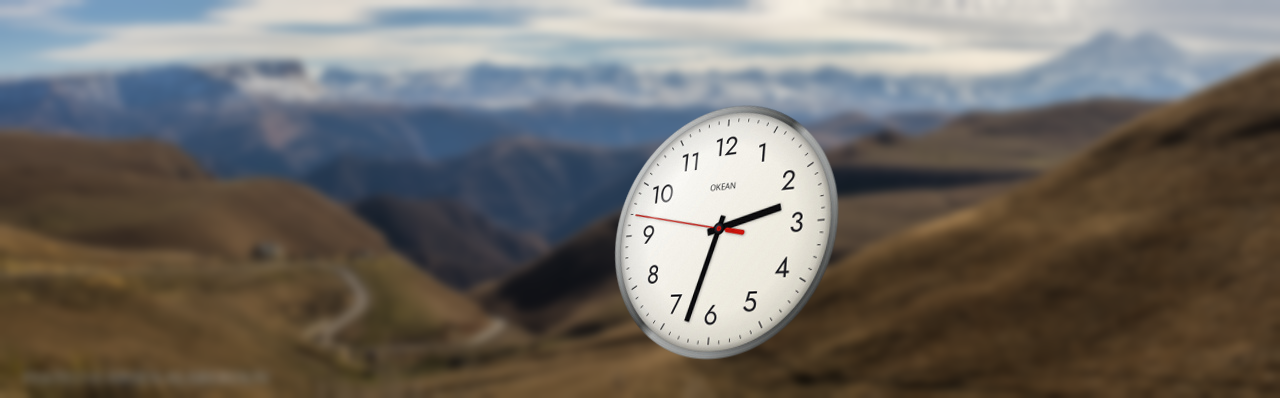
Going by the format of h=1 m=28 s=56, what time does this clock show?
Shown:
h=2 m=32 s=47
